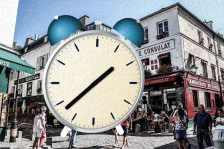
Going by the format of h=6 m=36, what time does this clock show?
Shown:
h=1 m=38
